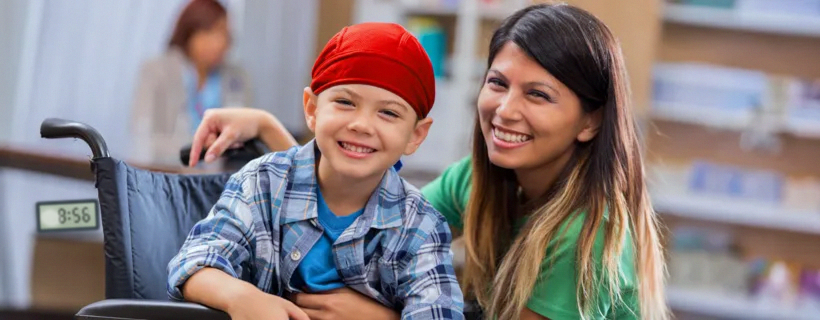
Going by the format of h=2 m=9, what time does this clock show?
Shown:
h=8 m=56
